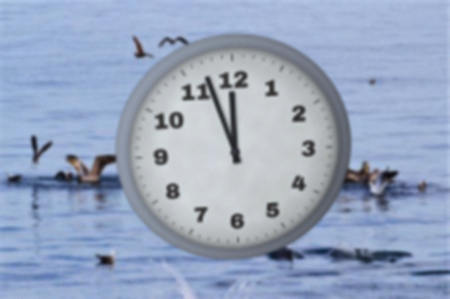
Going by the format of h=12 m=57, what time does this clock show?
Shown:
h=11 m=57
